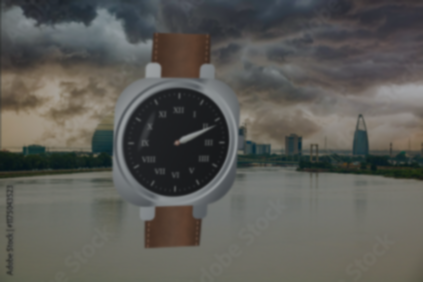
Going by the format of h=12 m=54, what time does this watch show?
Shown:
h=2 m=11
